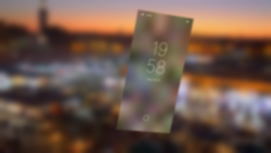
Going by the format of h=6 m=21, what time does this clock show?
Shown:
h=19 m=58
